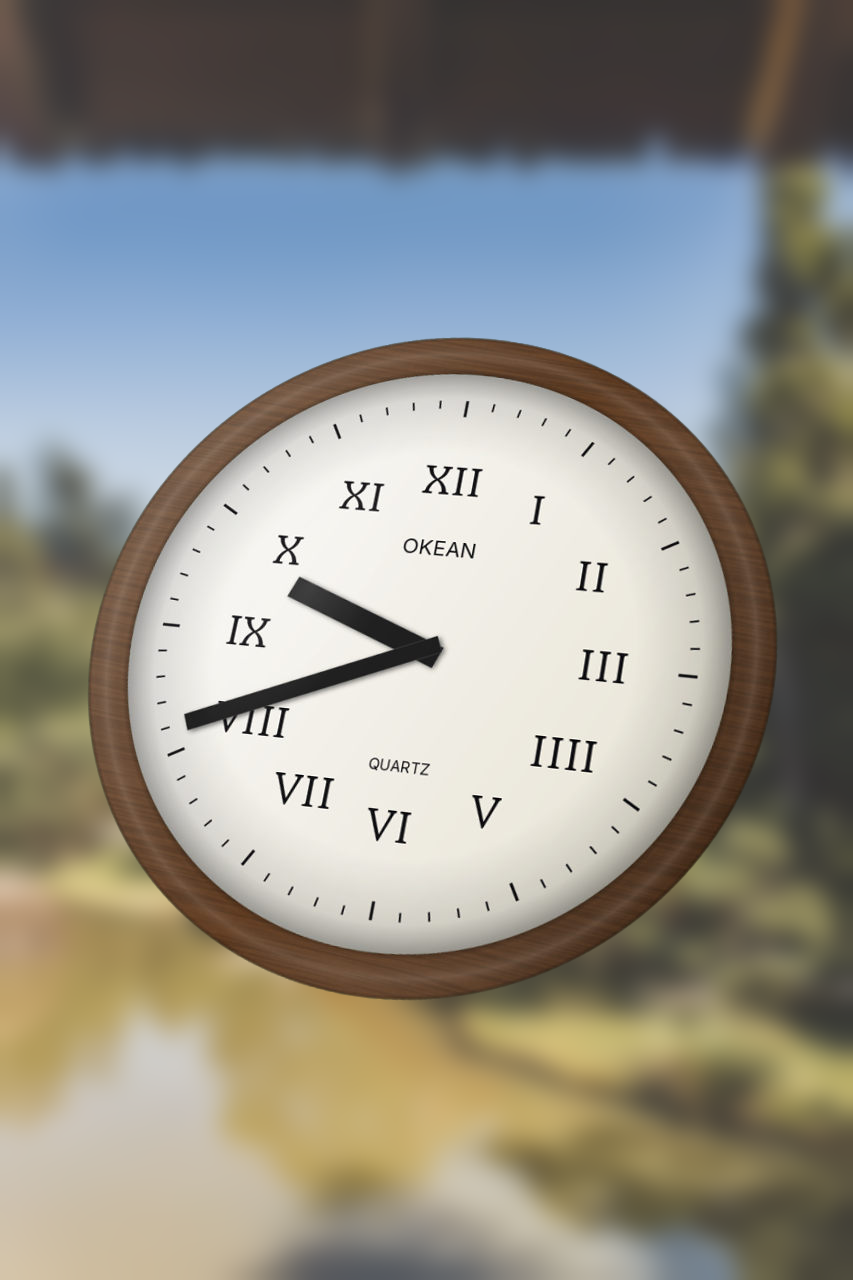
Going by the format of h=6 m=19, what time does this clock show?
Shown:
h=9 m=41
